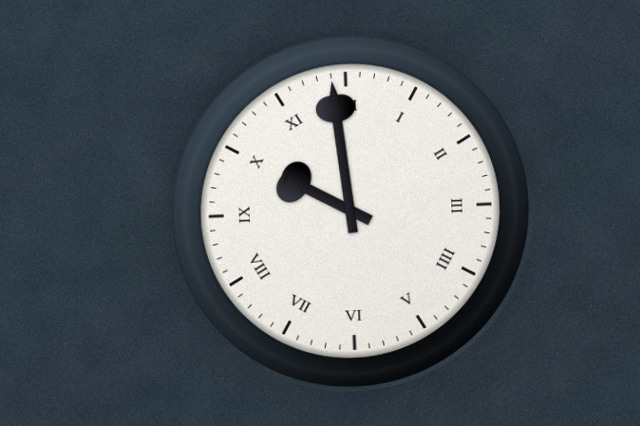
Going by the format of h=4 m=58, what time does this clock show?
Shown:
h=9 m=59
